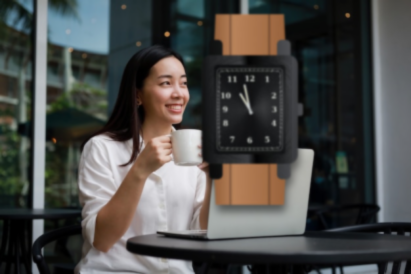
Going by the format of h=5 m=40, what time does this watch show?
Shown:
h=10 m=58
